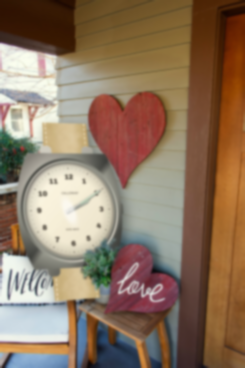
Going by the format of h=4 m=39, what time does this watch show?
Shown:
h=2 m=10
